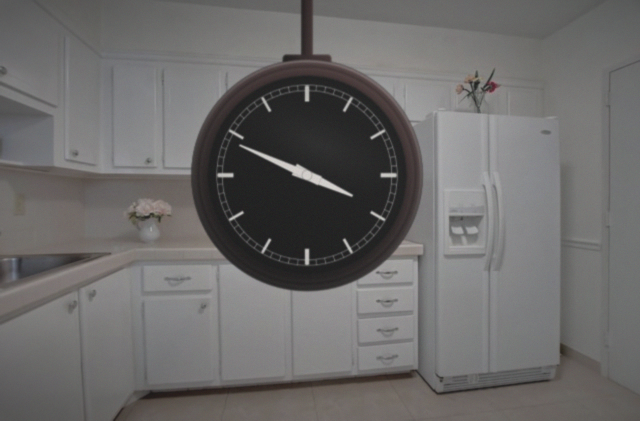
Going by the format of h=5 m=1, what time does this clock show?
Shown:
h=3 m=49
